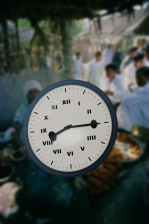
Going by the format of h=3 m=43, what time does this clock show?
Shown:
h=8 m=15
